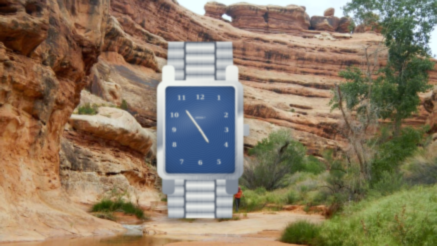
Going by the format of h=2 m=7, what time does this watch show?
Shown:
h=4 m=54
